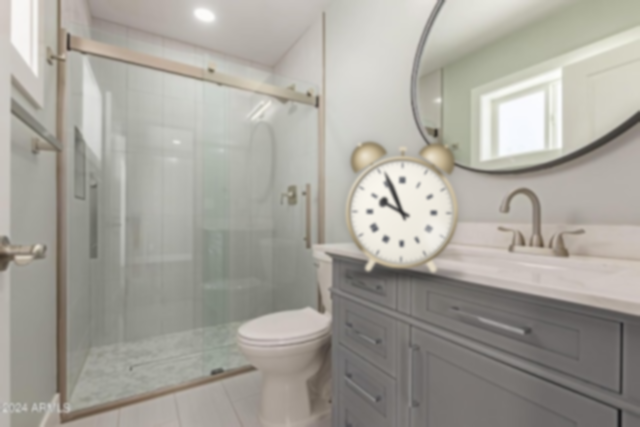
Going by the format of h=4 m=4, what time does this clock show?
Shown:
h=9 m=56
